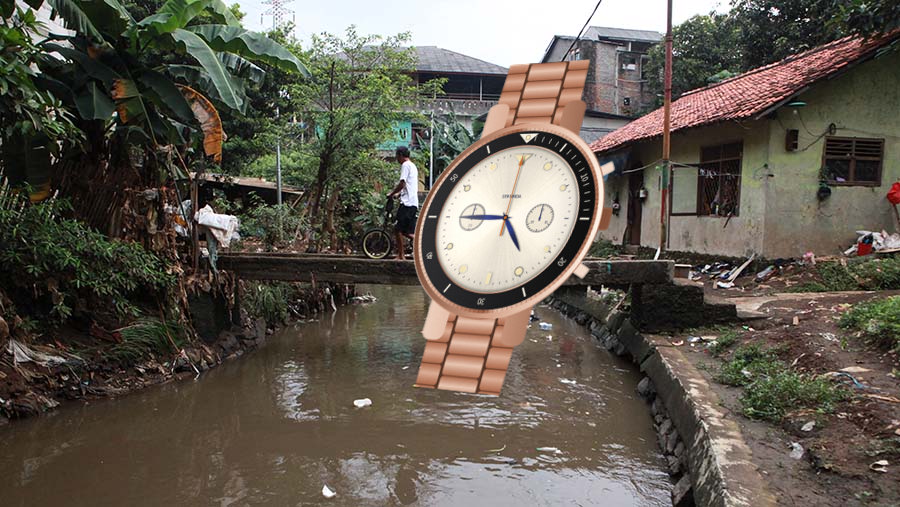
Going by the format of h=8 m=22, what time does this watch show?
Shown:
h=4 m=45
